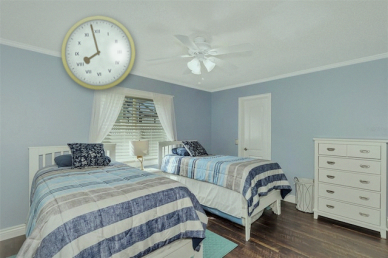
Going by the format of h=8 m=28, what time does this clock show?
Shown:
h=7 m=58
